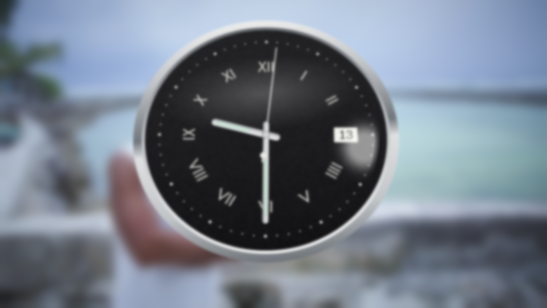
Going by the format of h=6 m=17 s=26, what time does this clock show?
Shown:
h=9 m=30 s=1
